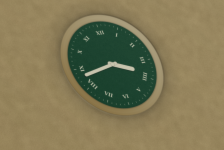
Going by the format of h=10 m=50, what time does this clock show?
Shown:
h=3 m=43
